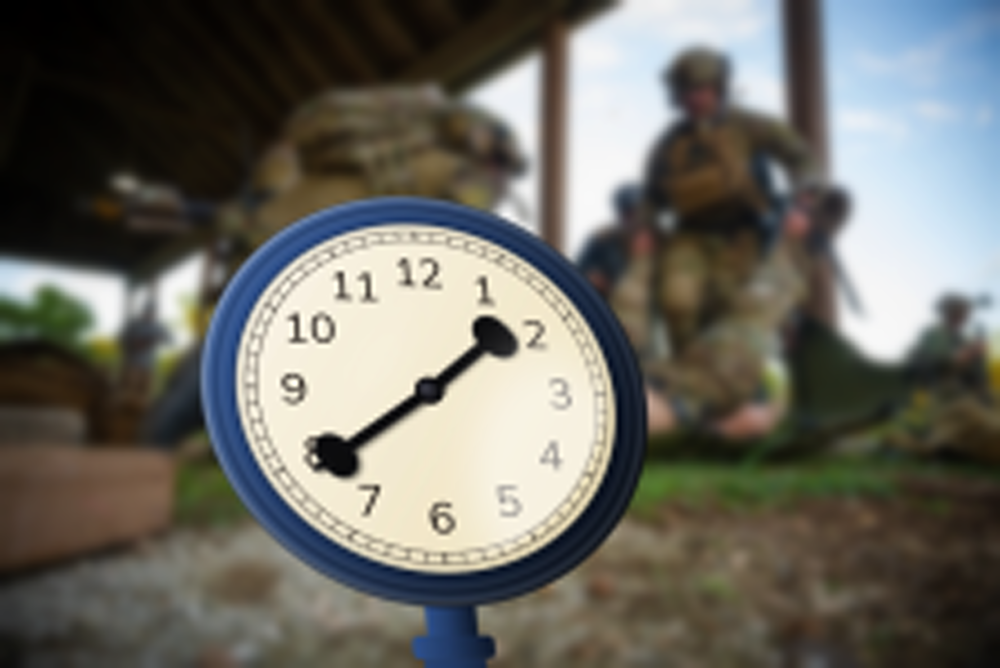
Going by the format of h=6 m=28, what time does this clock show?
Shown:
h=1 m=39
